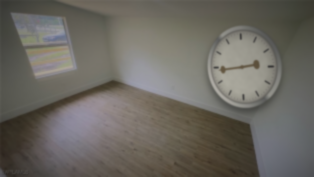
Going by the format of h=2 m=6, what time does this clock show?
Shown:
h=2 m=44
